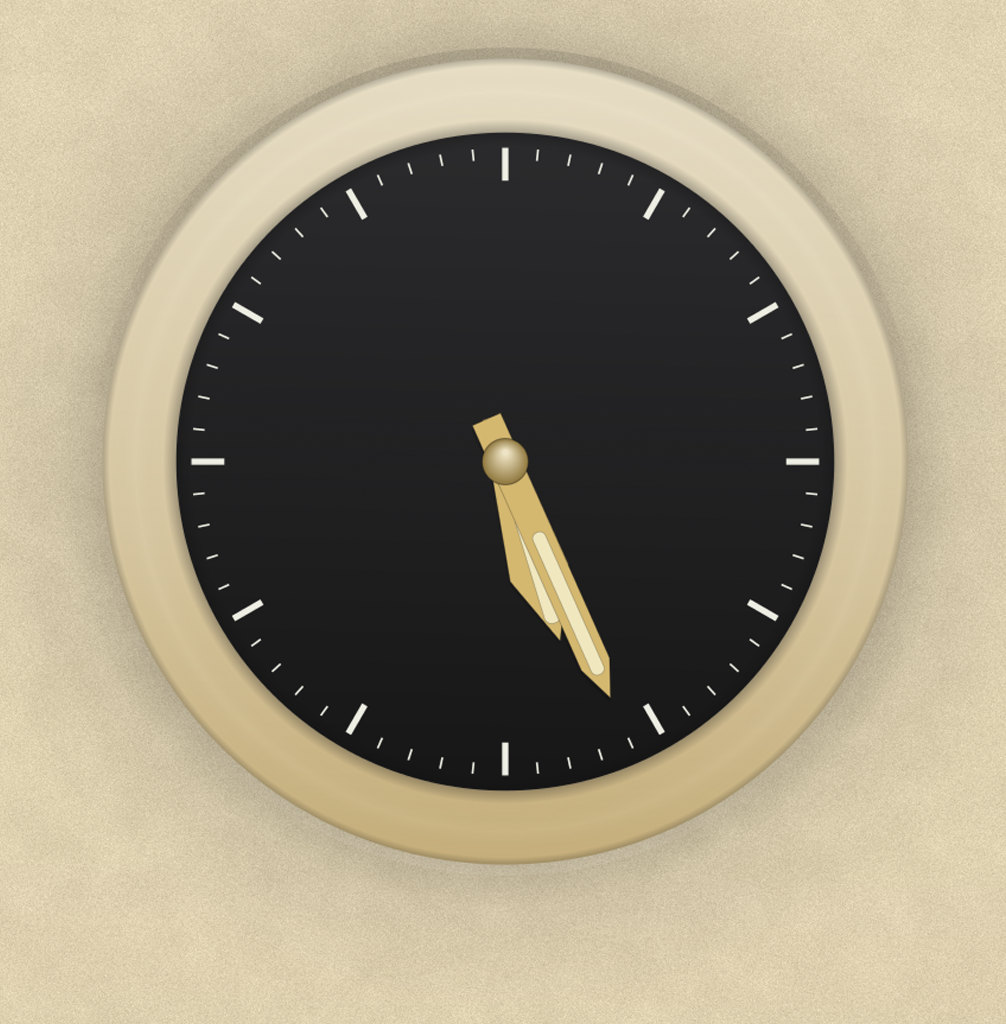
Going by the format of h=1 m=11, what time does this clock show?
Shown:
h=5 m=26
